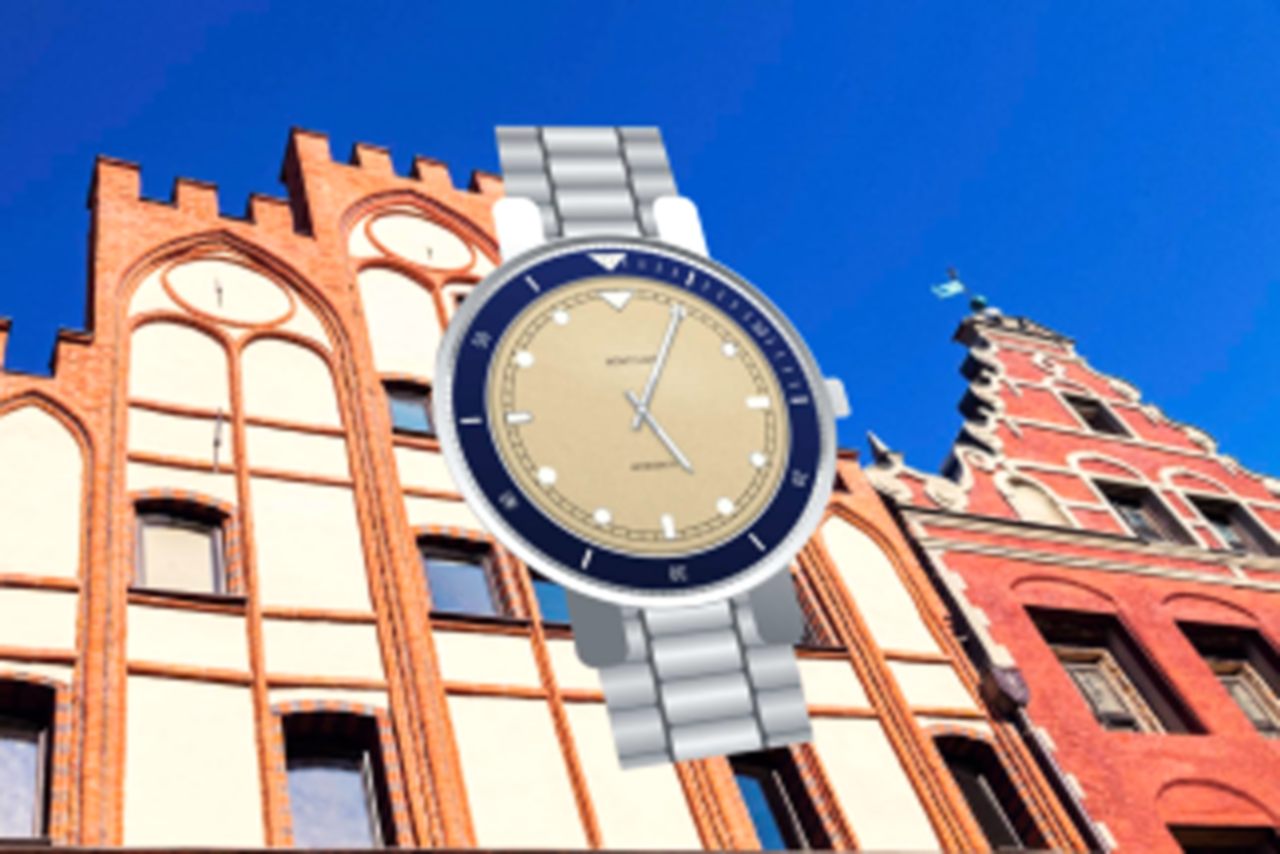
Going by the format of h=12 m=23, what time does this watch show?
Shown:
h=5 m=5
